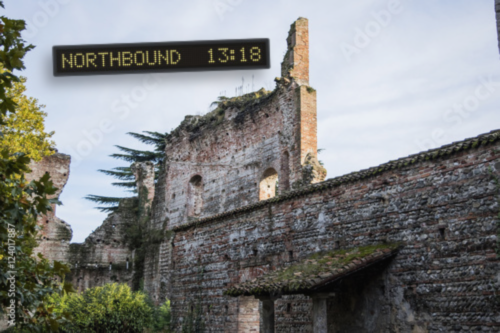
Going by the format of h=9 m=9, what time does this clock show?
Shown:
h=13 m=18
